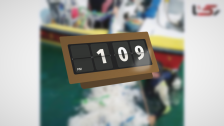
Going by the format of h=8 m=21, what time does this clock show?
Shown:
h=1 m=9
